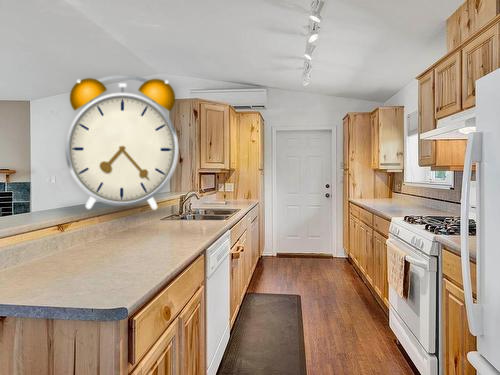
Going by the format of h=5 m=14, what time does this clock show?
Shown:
h=7 m=23
